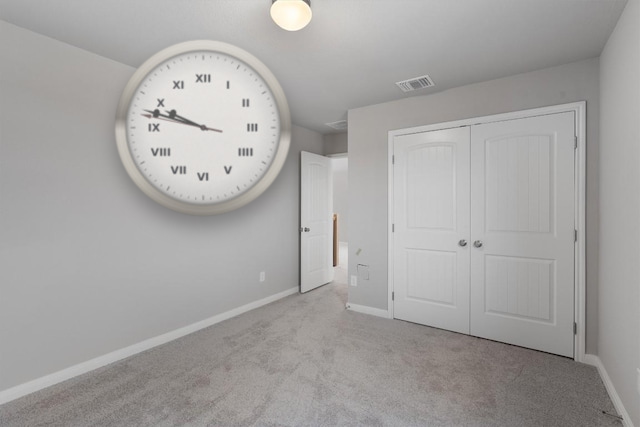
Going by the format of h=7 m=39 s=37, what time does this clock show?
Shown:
h=9 m=47 s=47
